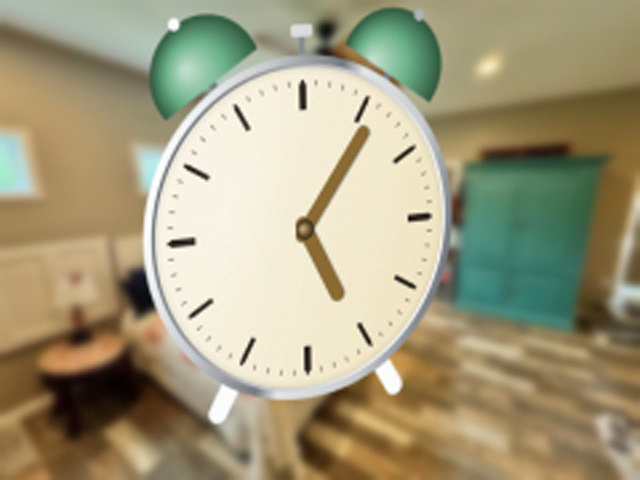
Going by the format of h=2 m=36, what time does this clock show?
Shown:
h=5 m=6
